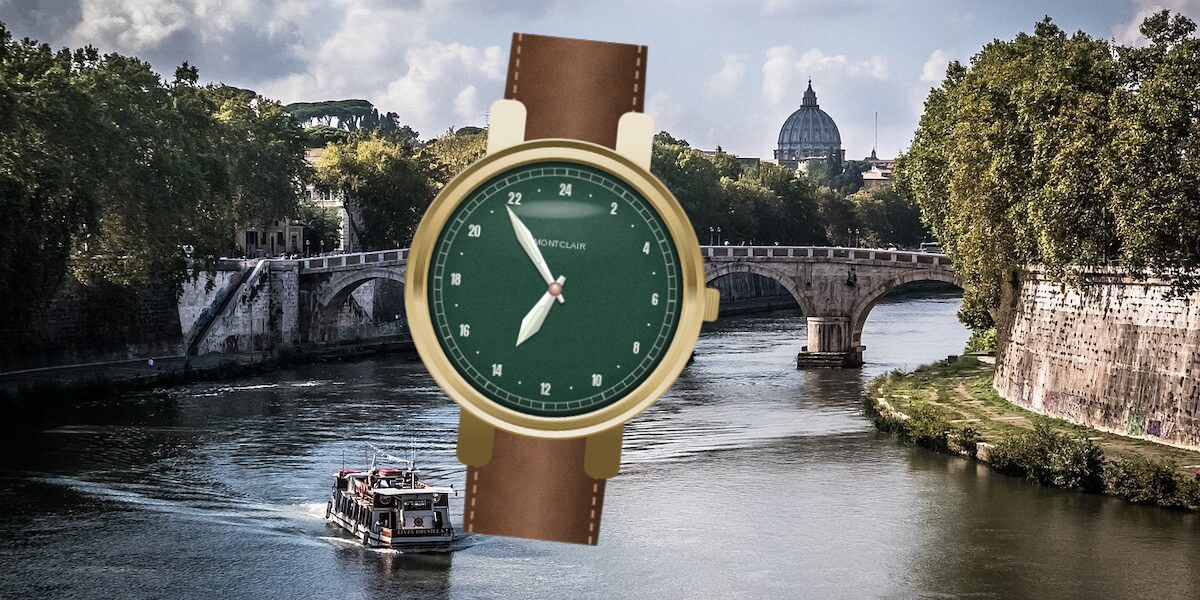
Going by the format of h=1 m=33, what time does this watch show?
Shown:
h=13 m=54
